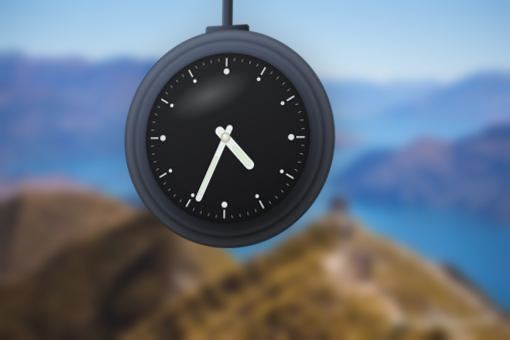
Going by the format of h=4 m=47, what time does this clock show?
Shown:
h=4 m=34
